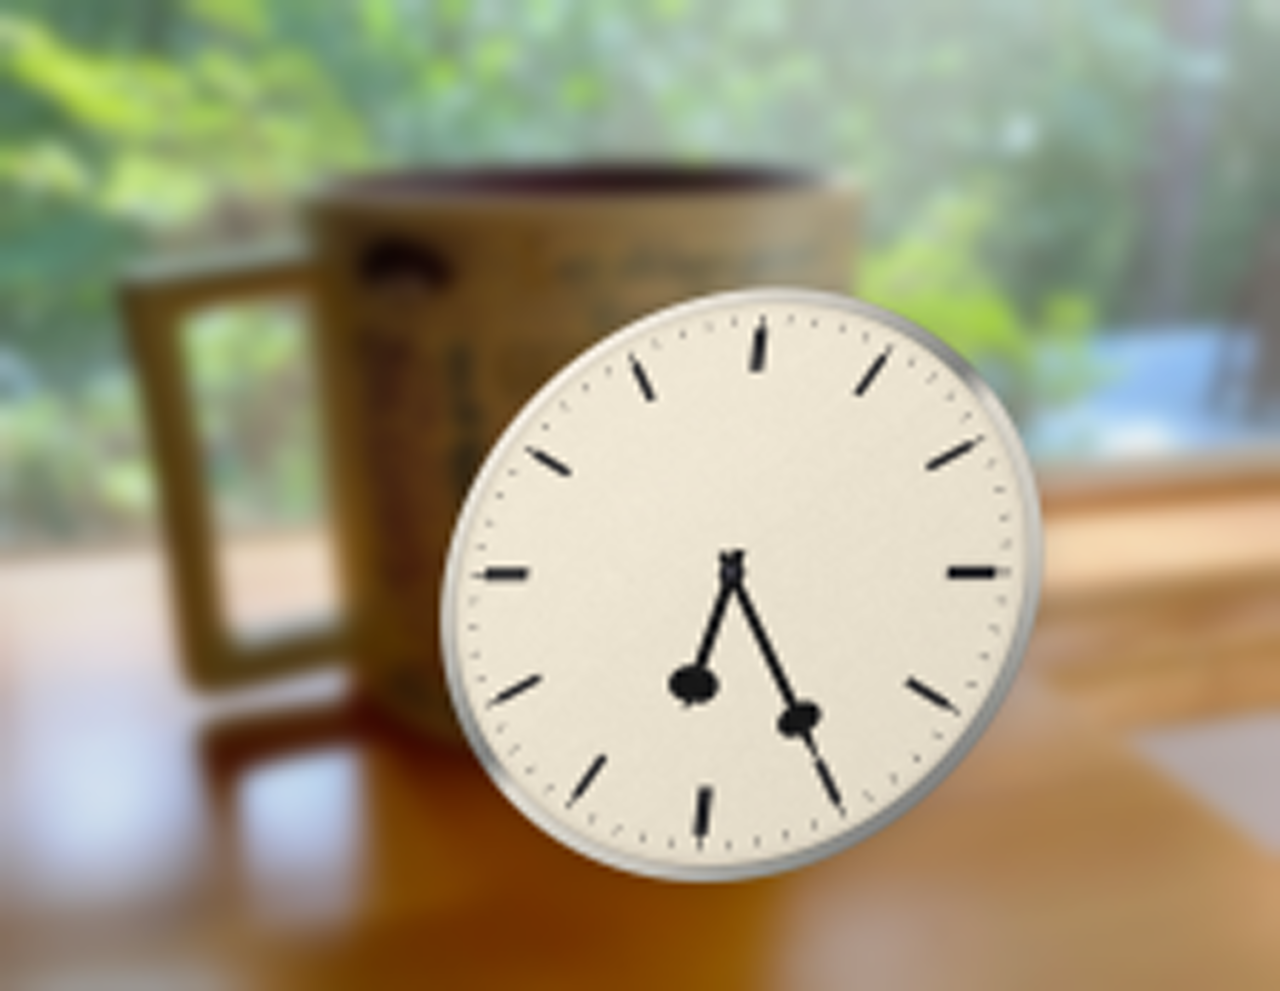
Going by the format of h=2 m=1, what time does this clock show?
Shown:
h=6 m=25
